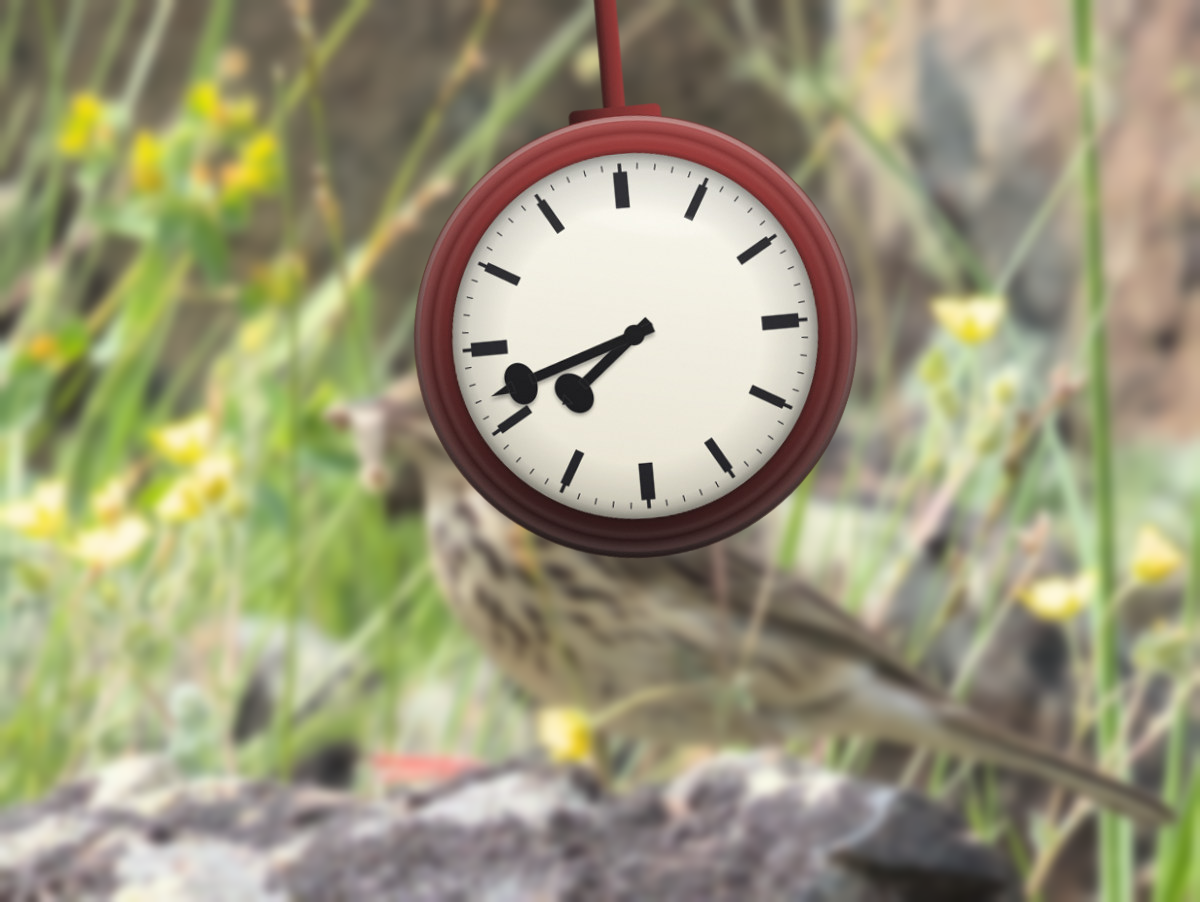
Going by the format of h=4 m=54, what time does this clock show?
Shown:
h=7 m=42
